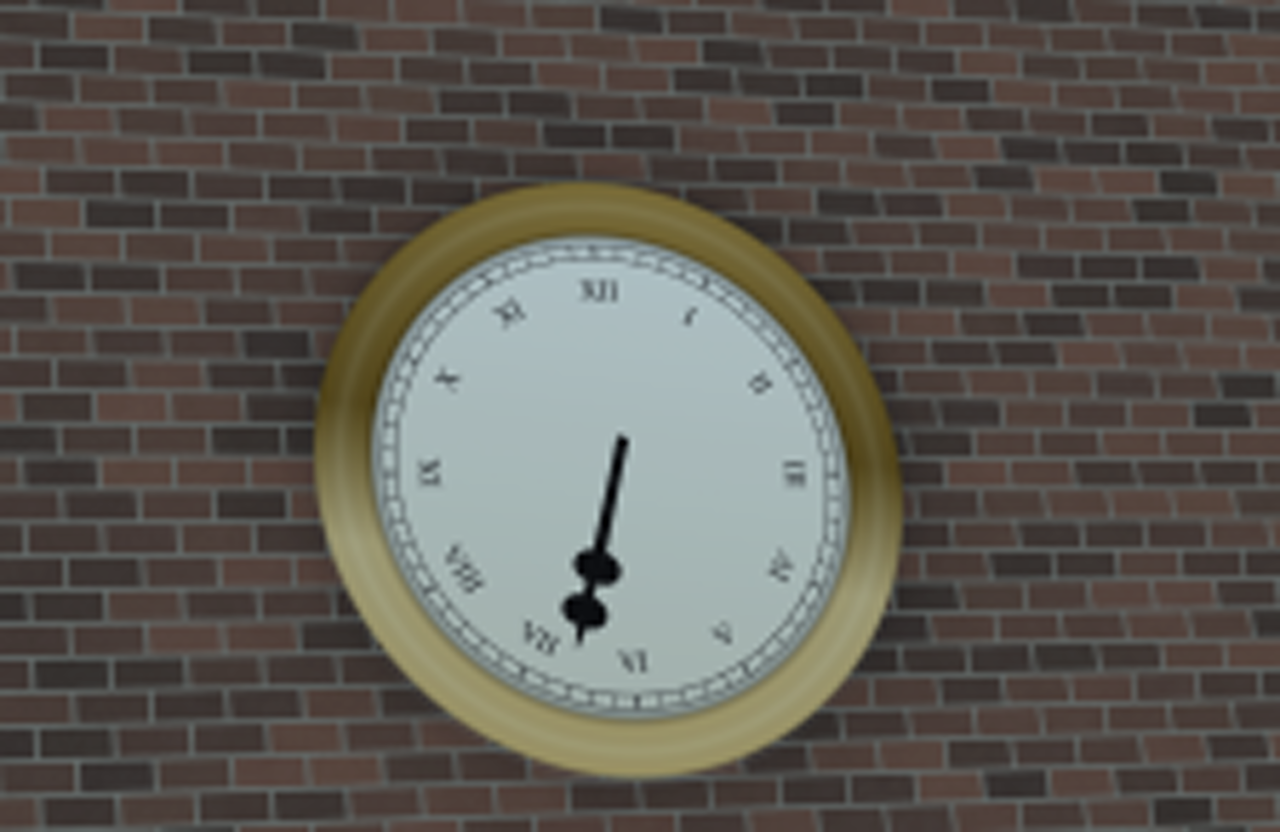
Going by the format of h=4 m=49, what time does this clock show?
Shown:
h=6 m=33
